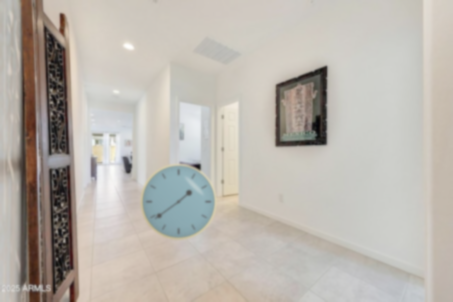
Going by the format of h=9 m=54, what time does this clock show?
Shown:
h=1 m=39
